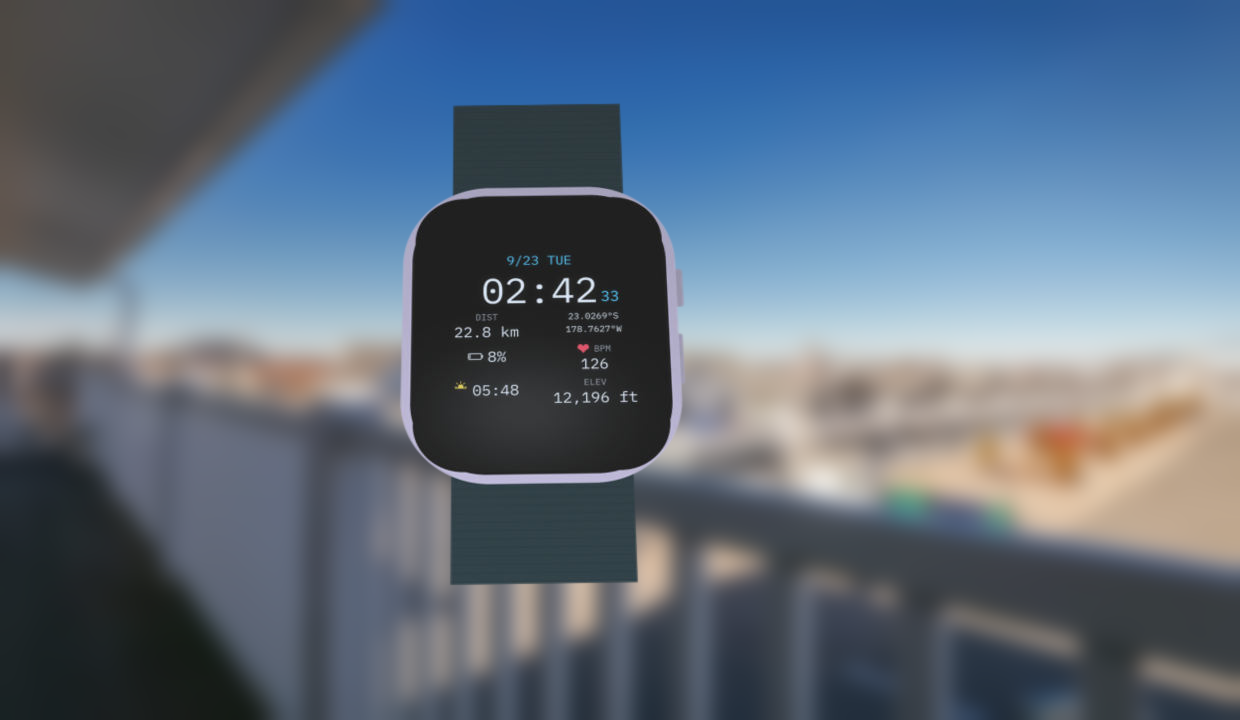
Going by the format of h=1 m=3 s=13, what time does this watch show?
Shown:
h=2 m=42 s=33
